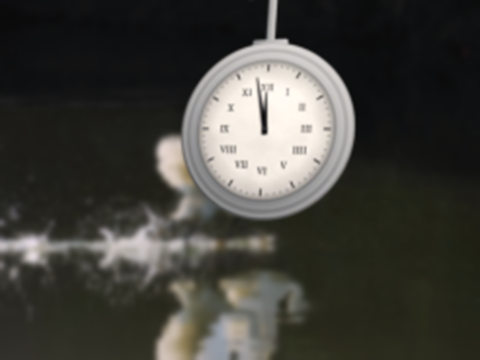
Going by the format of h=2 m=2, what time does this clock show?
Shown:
h=11 m=58
